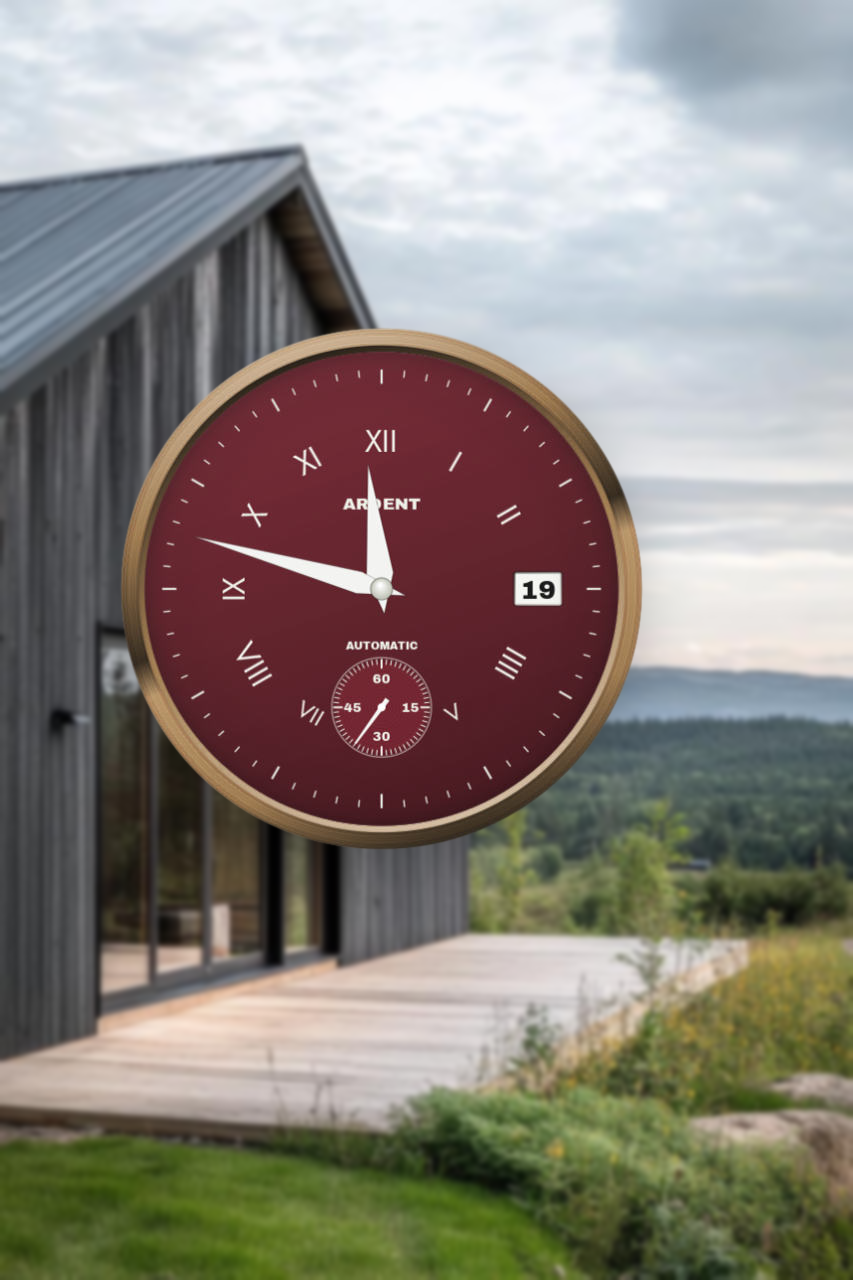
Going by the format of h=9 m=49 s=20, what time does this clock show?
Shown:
h=11 m=47 s=36
